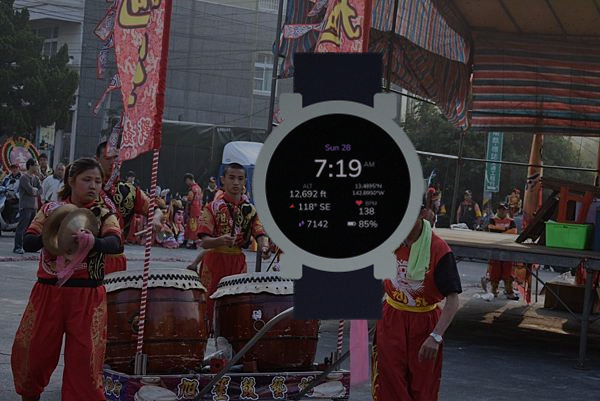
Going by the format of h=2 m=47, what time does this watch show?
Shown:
h=7 m=19
